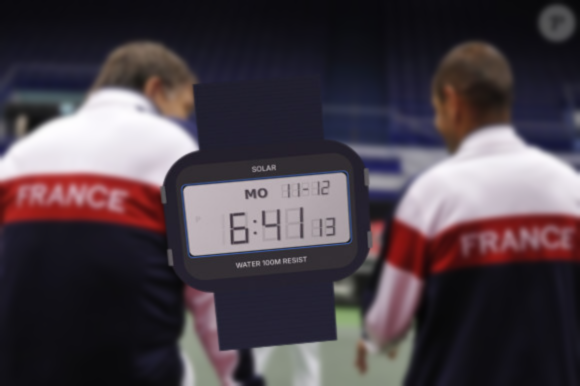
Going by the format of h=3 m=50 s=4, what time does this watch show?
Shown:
h=6 m=41 s=13
